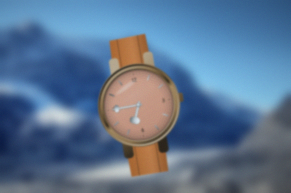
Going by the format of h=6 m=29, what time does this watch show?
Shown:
h=6 m=45
